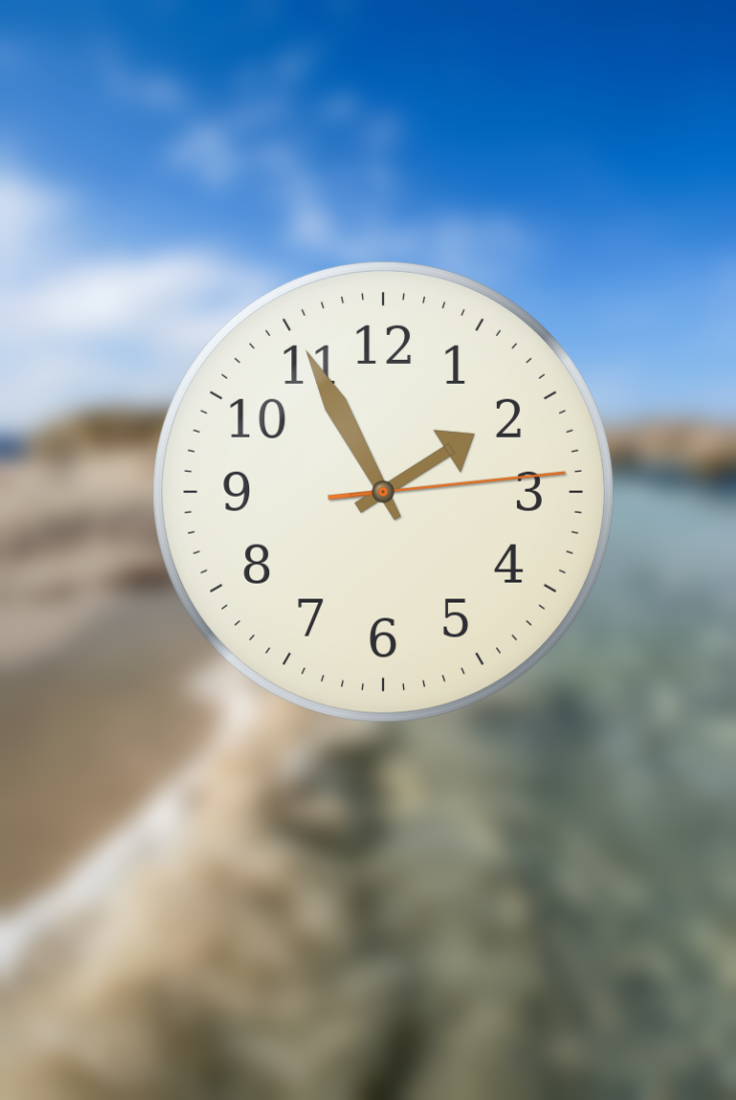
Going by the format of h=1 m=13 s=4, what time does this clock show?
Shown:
h=1 m=55 s=14
